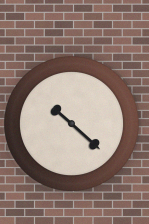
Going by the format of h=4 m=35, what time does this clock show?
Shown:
h=10 m=22
